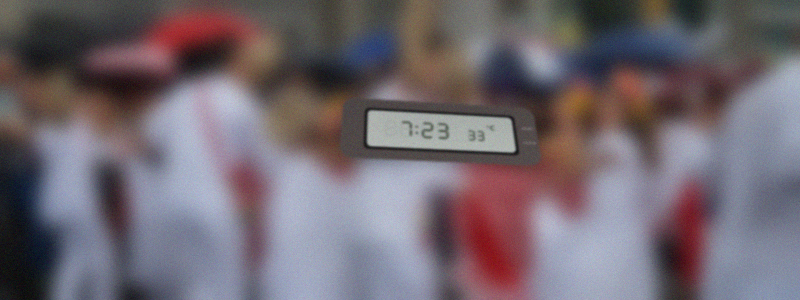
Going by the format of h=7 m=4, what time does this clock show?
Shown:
h=7 m=23
